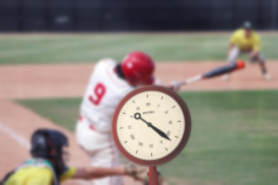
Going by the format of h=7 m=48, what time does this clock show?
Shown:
h=10 m=22
